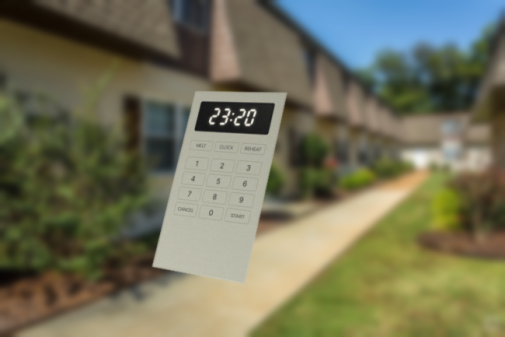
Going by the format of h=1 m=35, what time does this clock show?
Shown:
h=23 m=20
